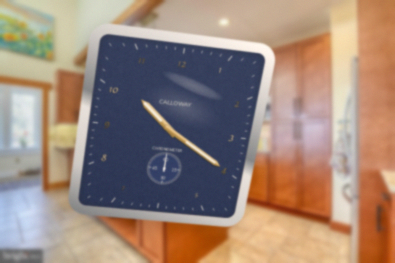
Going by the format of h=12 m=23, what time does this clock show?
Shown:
h=10 m=20
